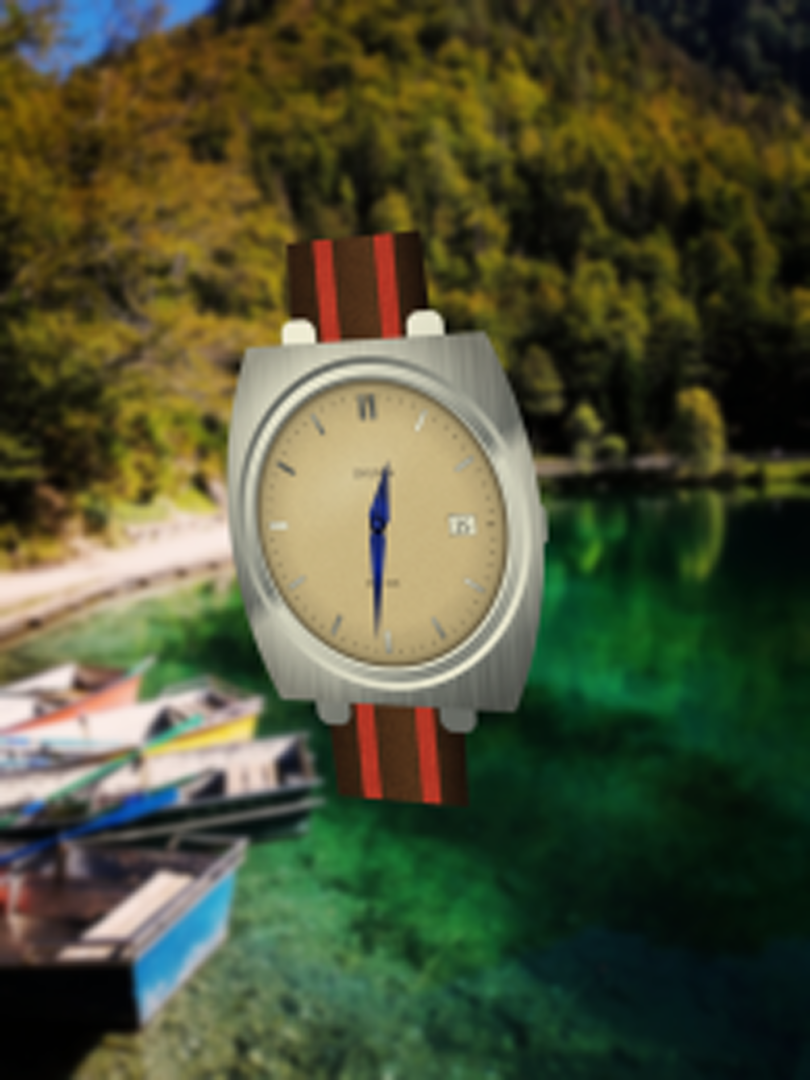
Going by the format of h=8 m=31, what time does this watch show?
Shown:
h=12 m=31
